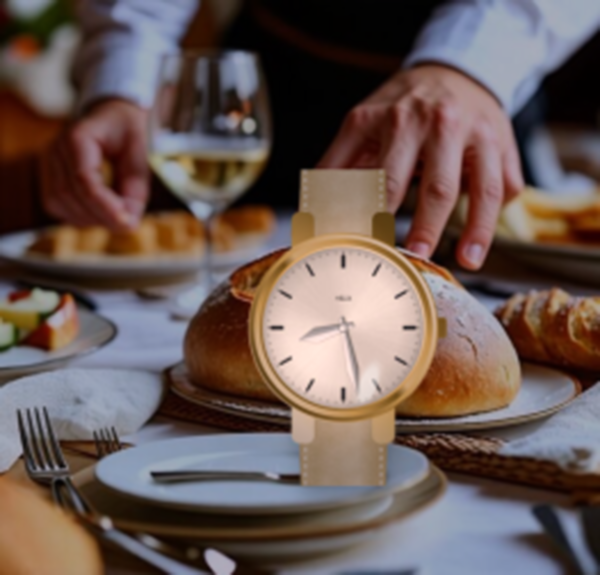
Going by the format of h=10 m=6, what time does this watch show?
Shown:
h=8 m=28
